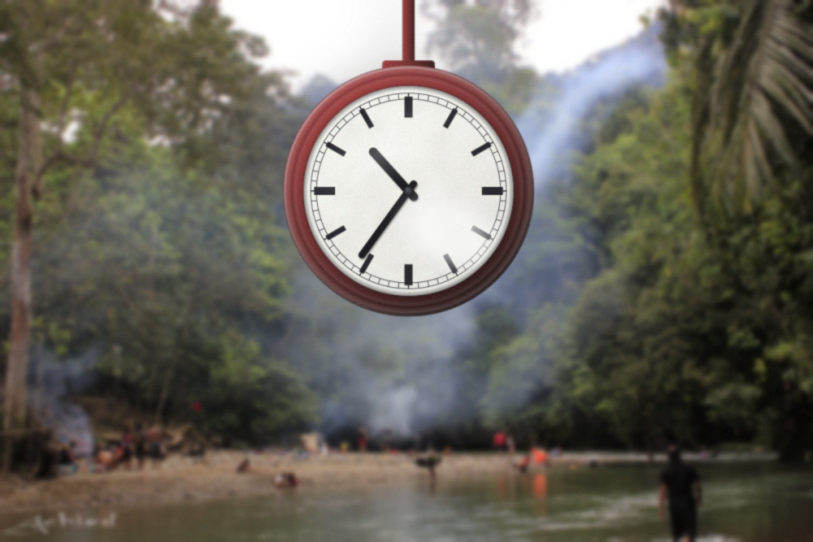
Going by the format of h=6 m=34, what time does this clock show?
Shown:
h=10 m=36
